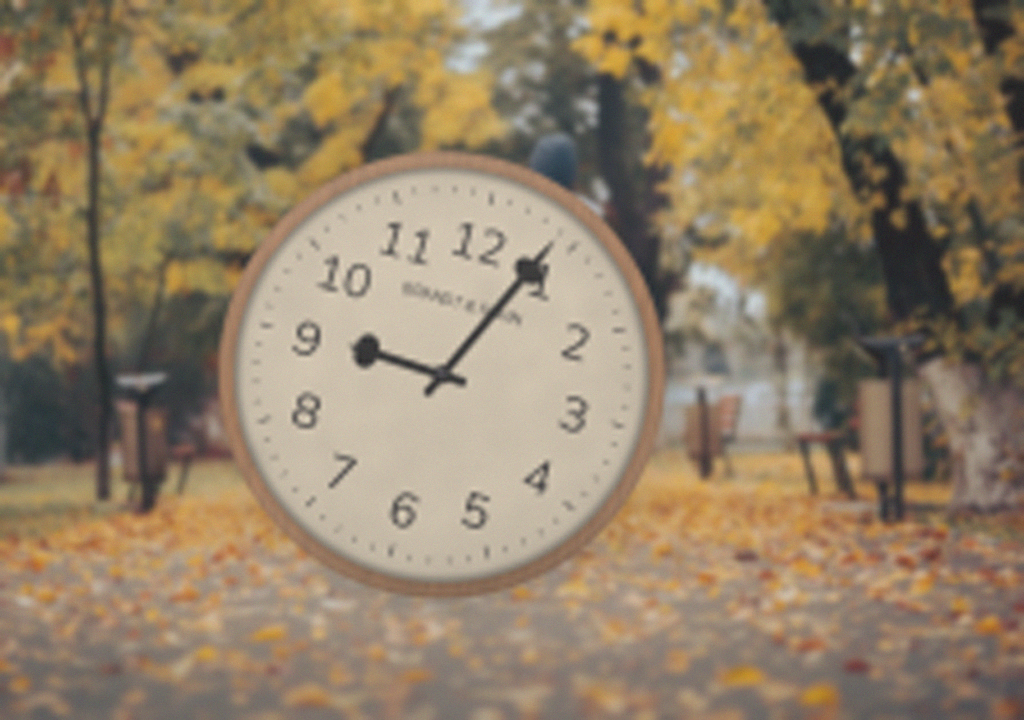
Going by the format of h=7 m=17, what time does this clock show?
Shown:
h=9 m=4
